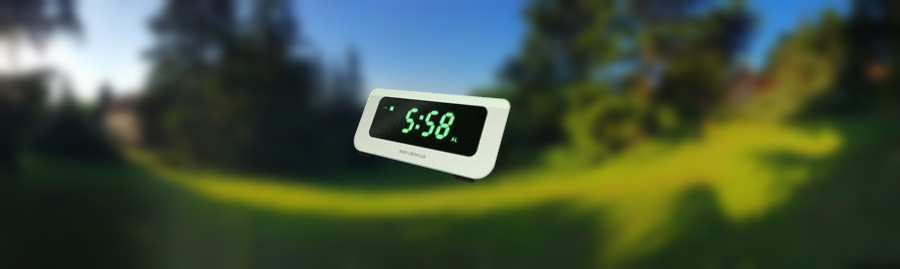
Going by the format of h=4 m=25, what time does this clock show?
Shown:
h=5 m=58
